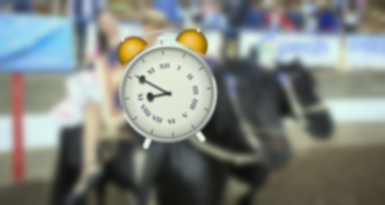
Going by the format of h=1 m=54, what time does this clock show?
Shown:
h=8 m=51
